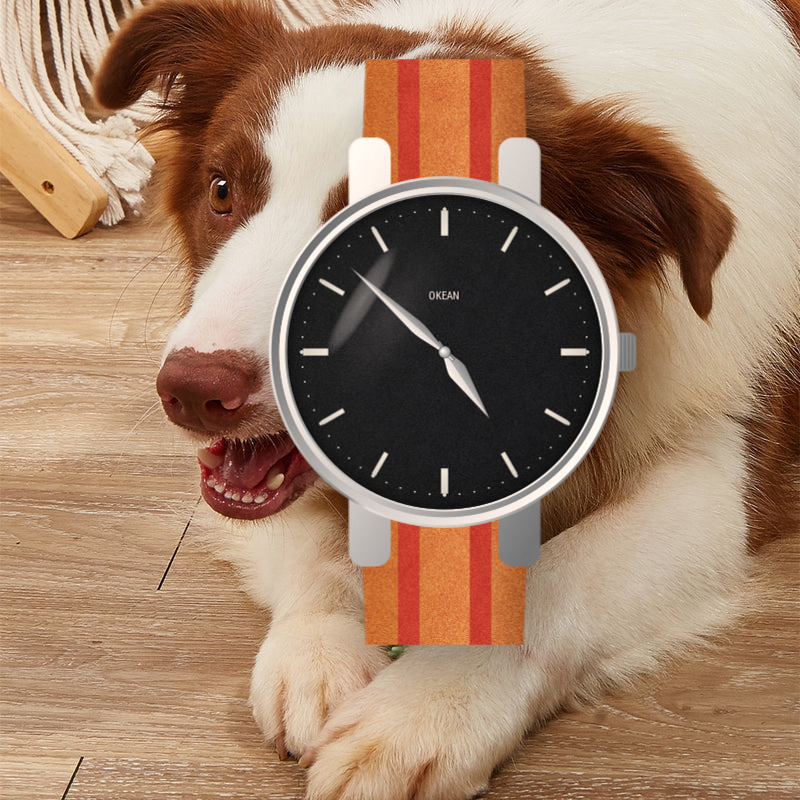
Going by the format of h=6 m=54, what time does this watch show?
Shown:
h=4 m=52
